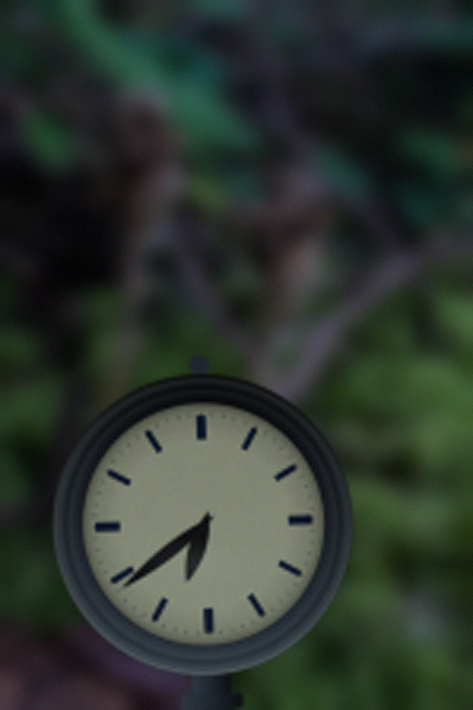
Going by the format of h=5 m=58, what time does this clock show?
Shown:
h=6 m=39
